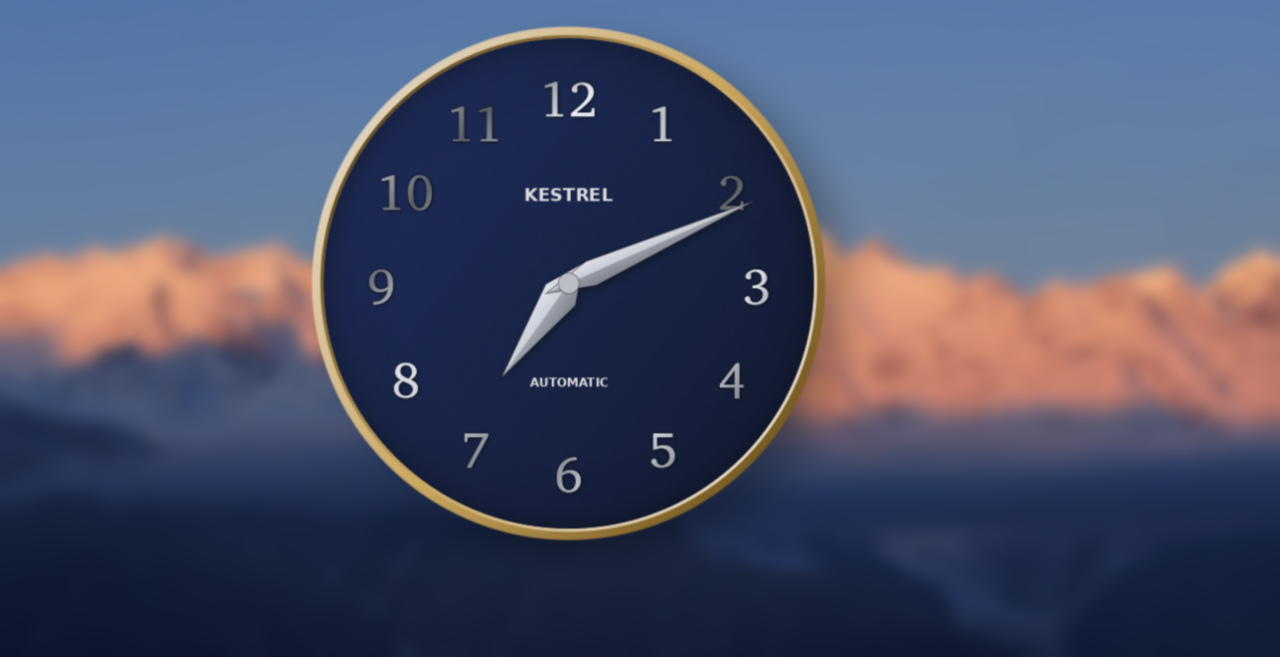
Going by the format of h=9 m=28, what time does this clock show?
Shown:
h=7 m=11
